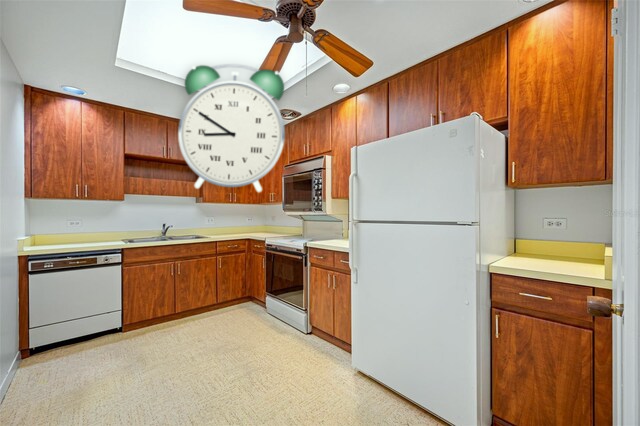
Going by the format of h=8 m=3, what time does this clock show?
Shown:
h=8 m=50
